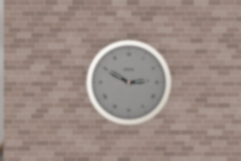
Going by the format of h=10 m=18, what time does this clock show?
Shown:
h=2 m=50
